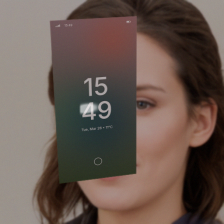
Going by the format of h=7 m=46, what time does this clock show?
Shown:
h=15 m=49
